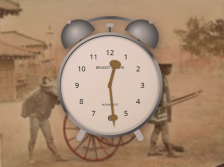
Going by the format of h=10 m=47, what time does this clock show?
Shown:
h=12 m=29
